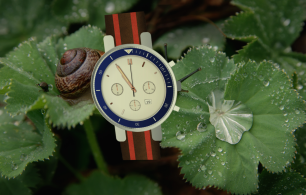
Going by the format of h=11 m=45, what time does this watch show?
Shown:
h=10 m=55
